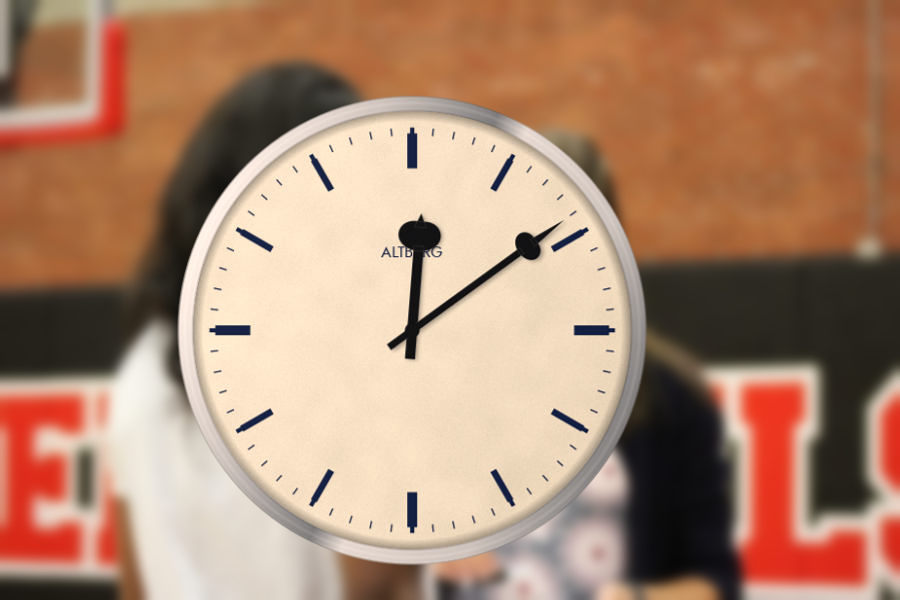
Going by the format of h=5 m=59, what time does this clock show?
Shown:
h=12 m=9
